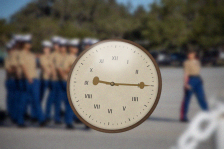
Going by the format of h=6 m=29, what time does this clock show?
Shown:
h=9 m=15
